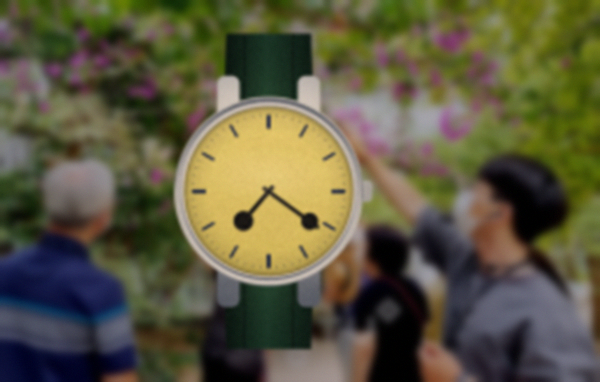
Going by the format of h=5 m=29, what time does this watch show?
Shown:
h=7 m=21
